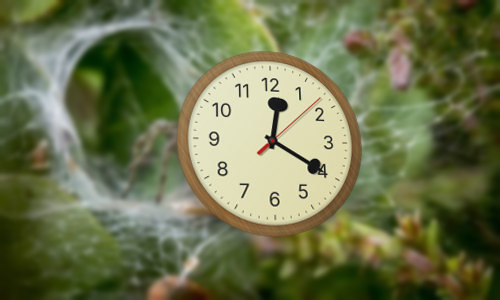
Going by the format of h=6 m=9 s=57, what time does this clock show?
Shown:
h=12 m=20 s=8
